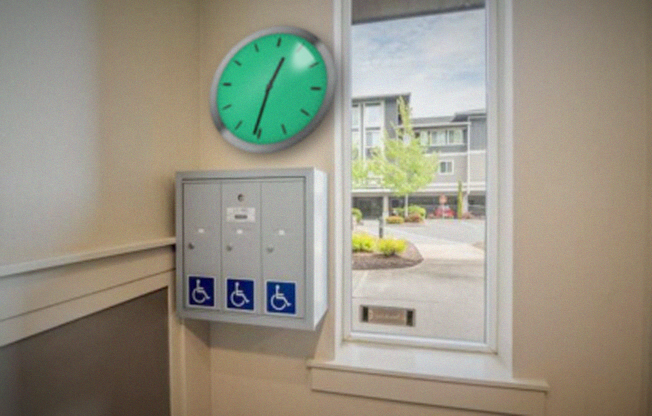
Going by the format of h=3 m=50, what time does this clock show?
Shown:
h=12 m=31
